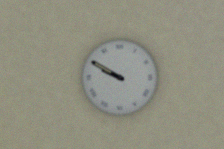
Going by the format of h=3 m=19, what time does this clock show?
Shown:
h=9 m=50
